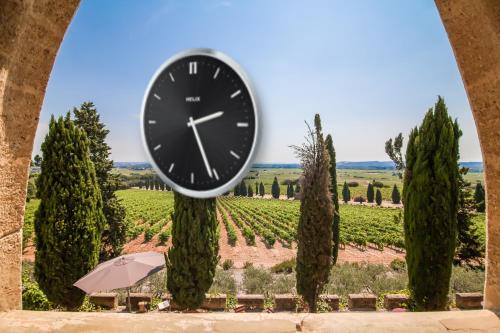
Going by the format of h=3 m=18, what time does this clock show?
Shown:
h=2 m=26
